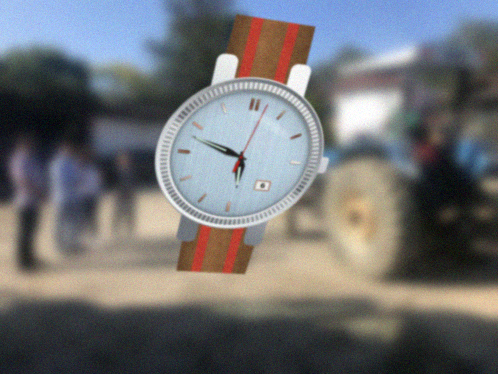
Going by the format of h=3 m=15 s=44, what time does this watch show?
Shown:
h=5 m=48 s=2
